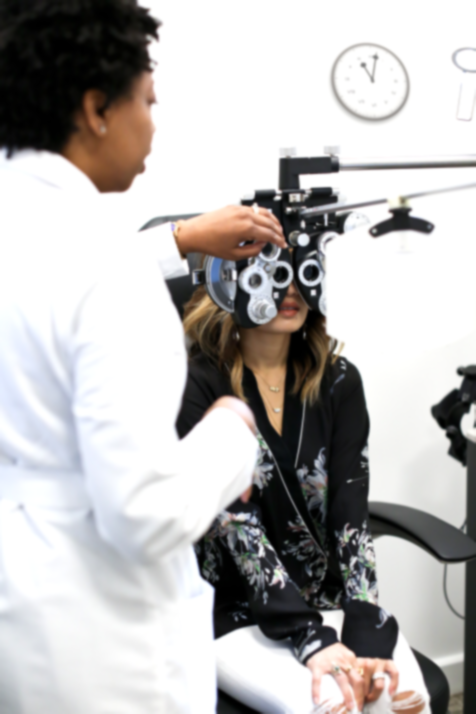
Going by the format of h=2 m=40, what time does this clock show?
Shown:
h=11 m=2
